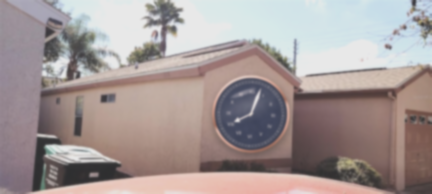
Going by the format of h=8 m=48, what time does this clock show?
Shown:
h=8 m=3
